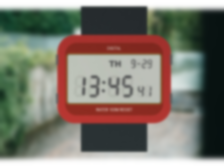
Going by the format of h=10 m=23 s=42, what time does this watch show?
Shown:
h=13 m=45 s=41
